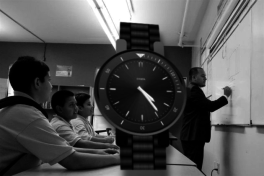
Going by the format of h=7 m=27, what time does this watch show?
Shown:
h=4 m=24
